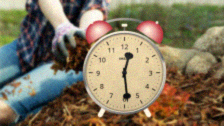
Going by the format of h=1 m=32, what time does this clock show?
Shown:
h=12 m=29
